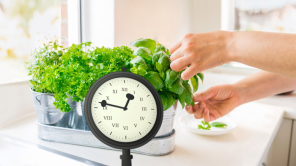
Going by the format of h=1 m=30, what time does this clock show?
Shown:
h=12 m=47
